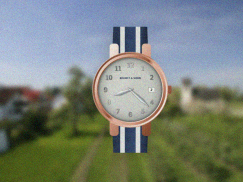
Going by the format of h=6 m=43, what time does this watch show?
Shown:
h=8 m=22
